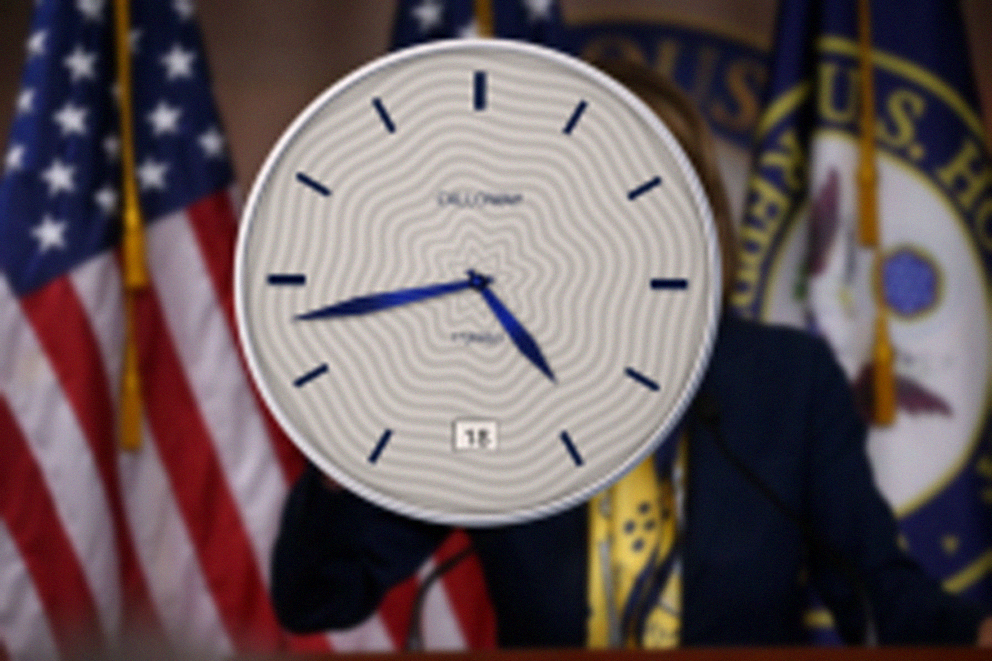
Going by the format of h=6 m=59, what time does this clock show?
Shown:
h=4 m=43
